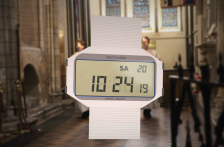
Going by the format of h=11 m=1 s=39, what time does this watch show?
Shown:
h=10 m=24 s=19
